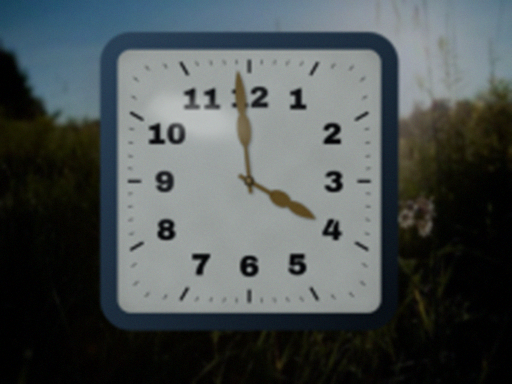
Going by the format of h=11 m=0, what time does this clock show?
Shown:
h=3 m=59
